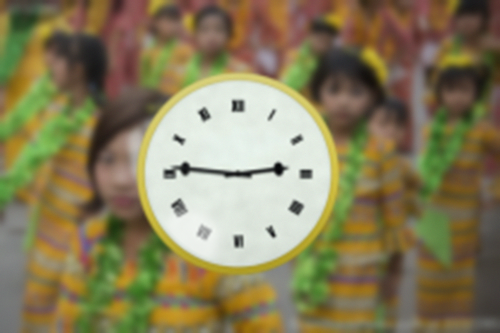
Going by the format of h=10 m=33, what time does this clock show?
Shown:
h=2 m=46
